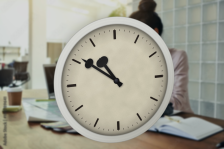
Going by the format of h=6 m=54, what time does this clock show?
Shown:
h=10 m=51
